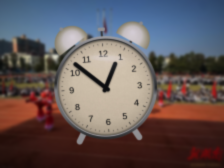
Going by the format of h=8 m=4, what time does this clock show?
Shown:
h=12 m=52
